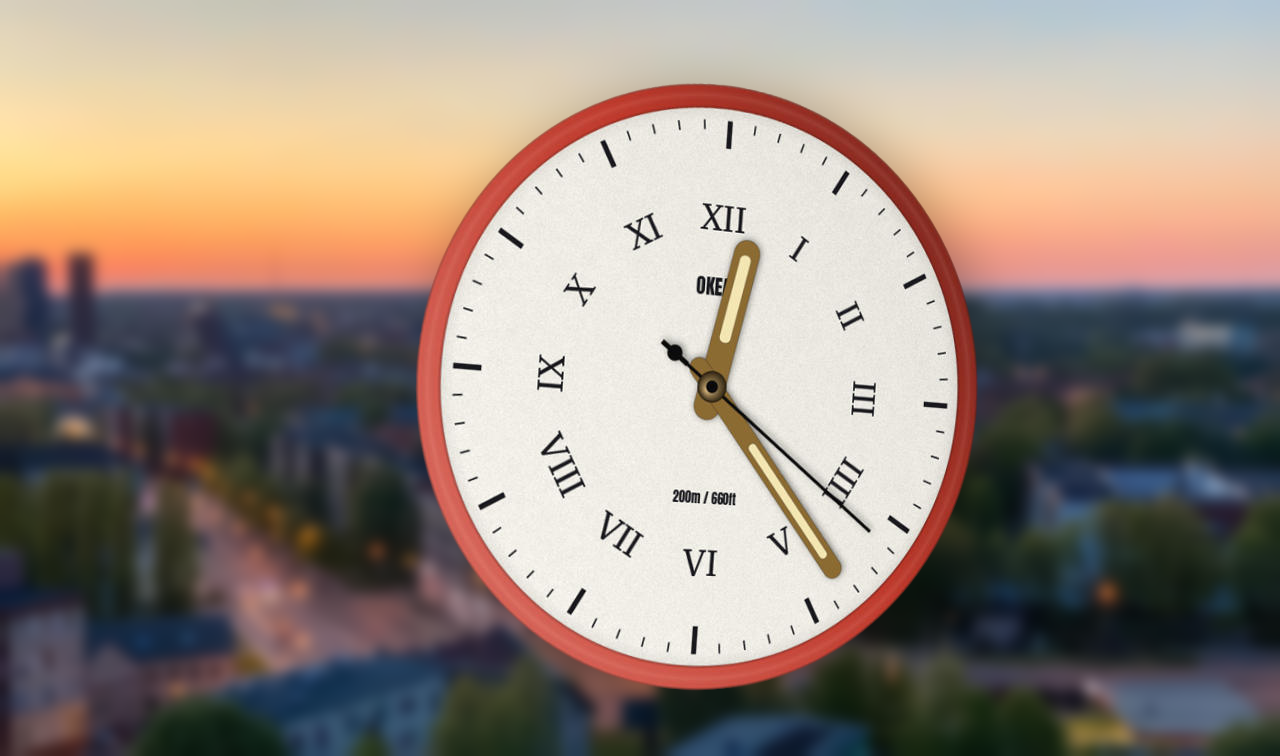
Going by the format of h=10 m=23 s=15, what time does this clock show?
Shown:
h=12 m=23 s=21
